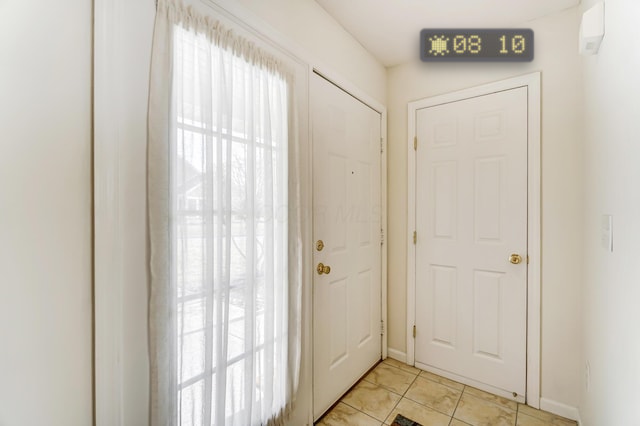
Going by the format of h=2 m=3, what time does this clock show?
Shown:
h=8 m=10
